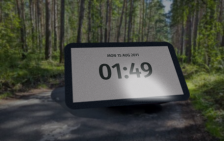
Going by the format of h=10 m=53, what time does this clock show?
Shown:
h=1 m=49
